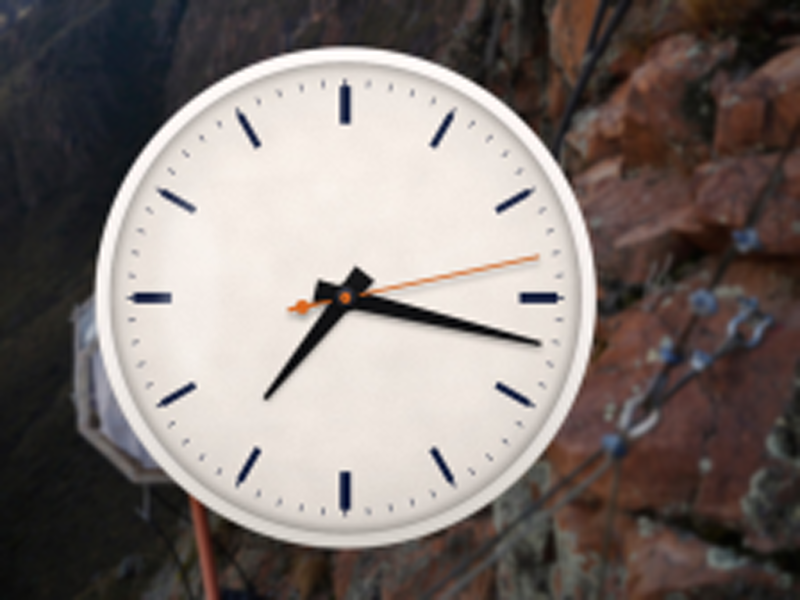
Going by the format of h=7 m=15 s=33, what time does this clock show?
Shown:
h=7 m=17 s=13
